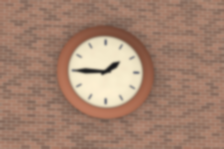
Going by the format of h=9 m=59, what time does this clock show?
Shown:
h=1 m=45
